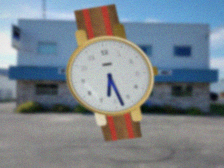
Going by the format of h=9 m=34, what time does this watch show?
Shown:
h=6 m=28
